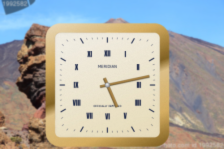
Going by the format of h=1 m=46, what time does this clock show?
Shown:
h=5 m=13
